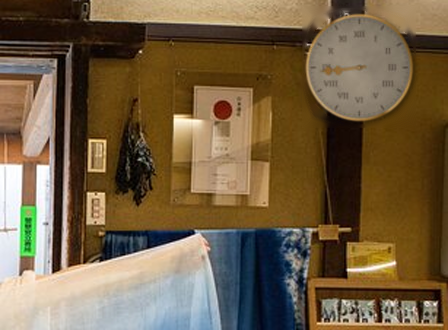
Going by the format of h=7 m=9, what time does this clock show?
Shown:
h=8 m=44
